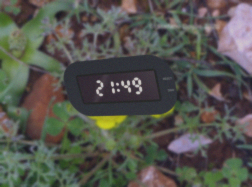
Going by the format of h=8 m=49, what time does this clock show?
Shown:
h=21 m=49
